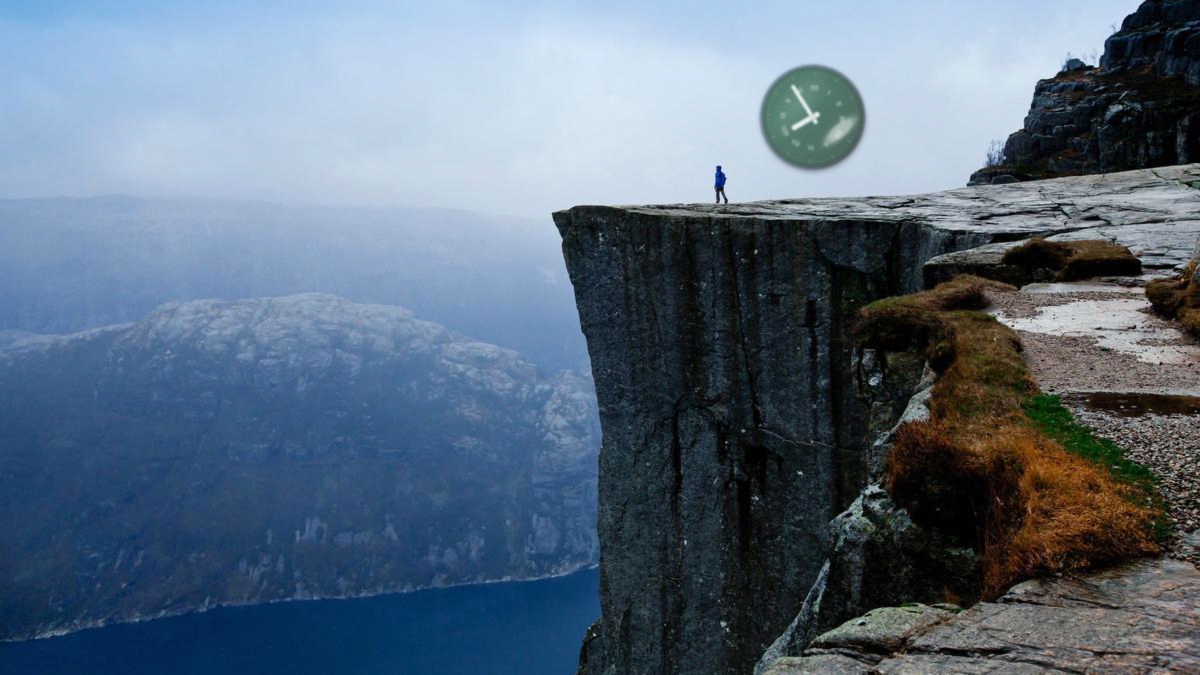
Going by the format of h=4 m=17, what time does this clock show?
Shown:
h=7 m=54
